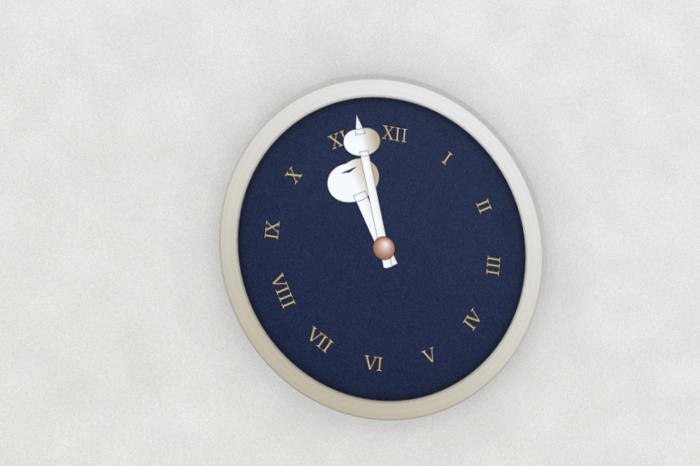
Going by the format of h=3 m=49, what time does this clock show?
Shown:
h=10 m=57
